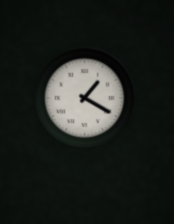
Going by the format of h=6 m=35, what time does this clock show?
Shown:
h=1 m=20
